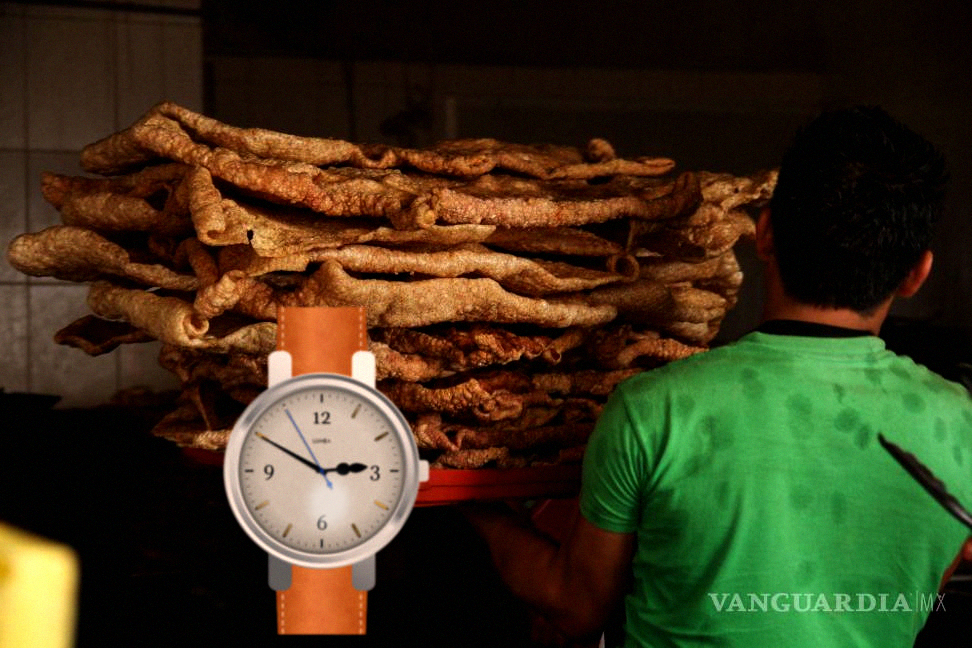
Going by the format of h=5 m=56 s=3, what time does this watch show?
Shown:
h=2 m=49 s=55
